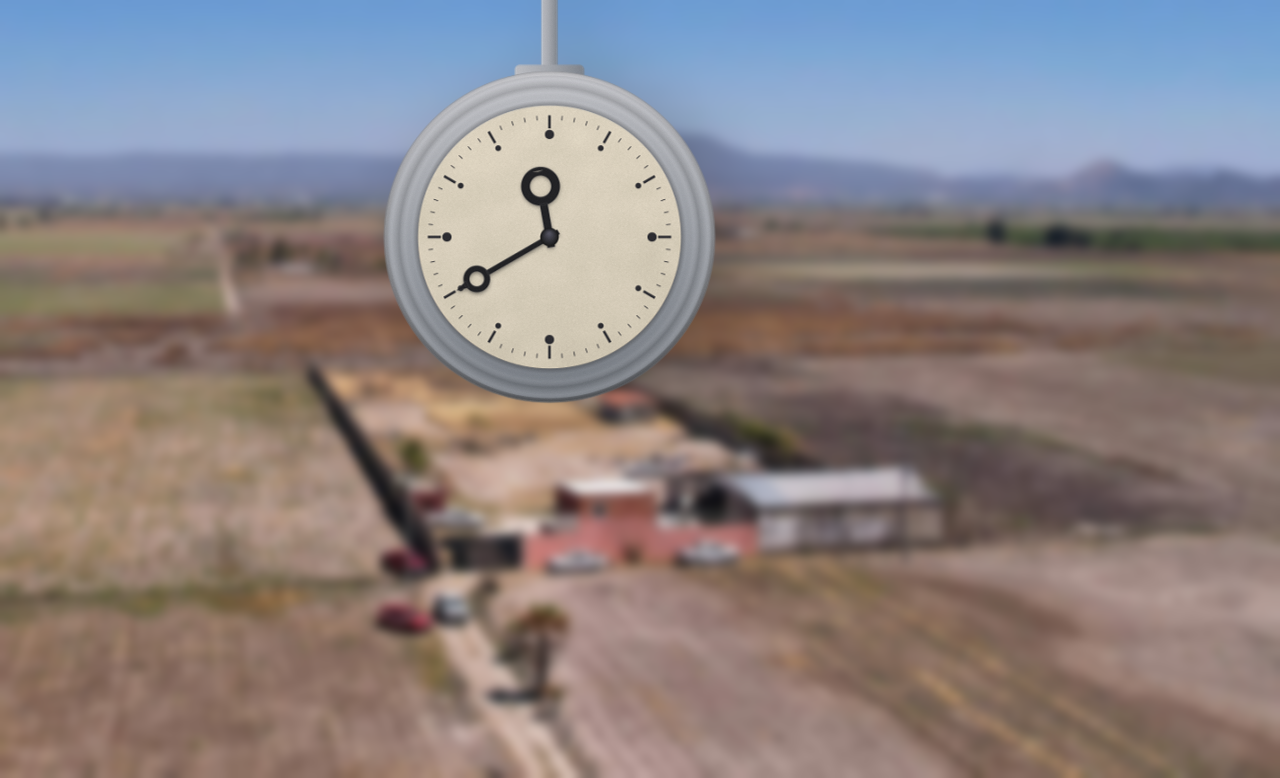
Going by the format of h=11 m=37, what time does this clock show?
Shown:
h=11 m=40
